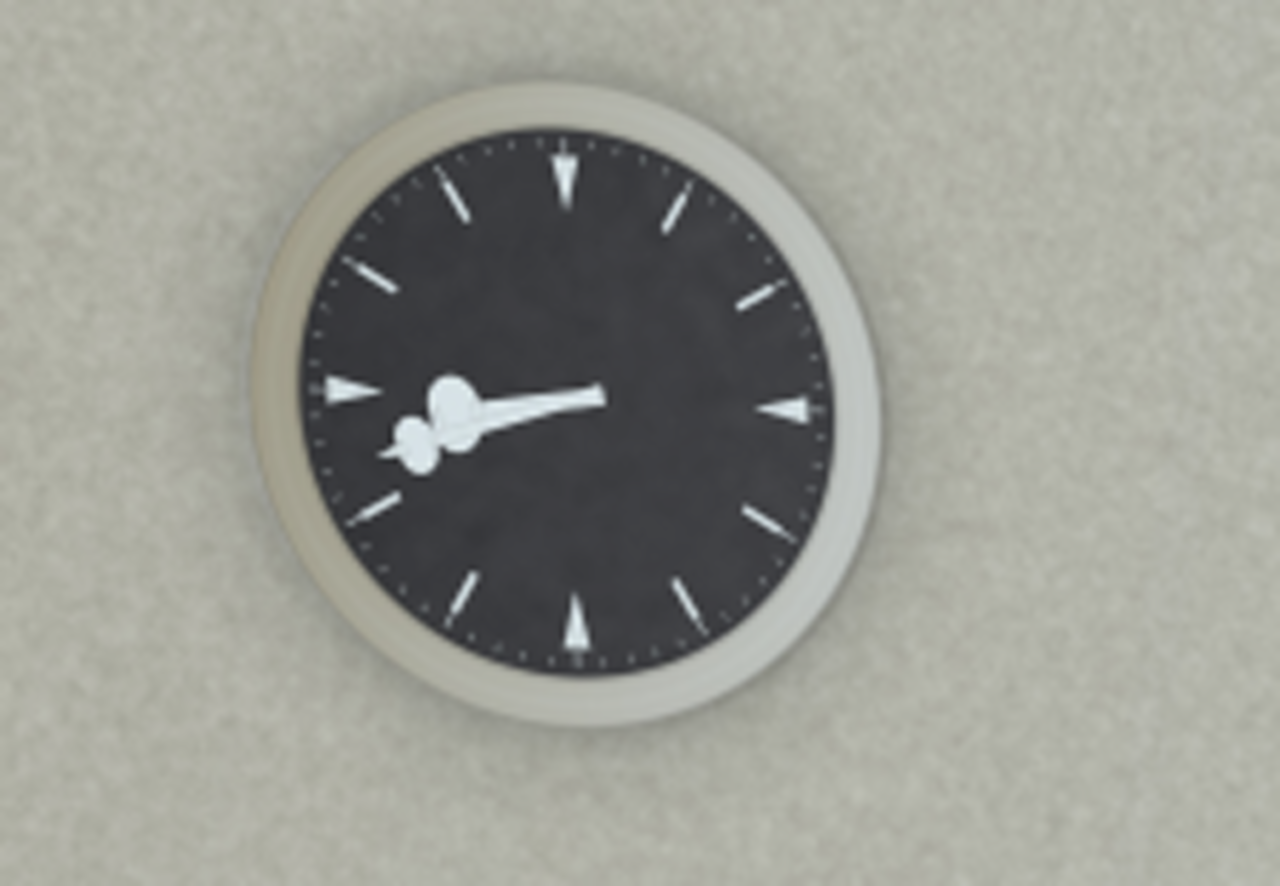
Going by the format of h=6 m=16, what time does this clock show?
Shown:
h=8 m=42
